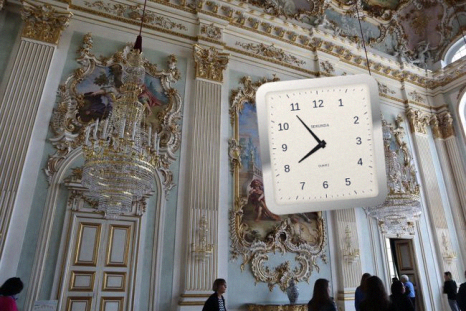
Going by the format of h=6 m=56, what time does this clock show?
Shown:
h=7 m=54
